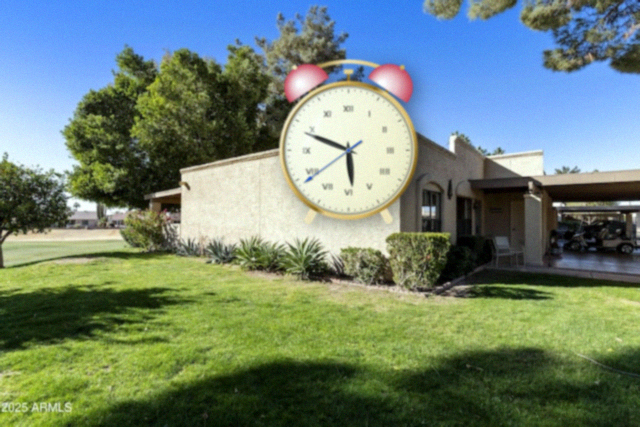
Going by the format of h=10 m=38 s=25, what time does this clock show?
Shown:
h=5 m=48 s=39
